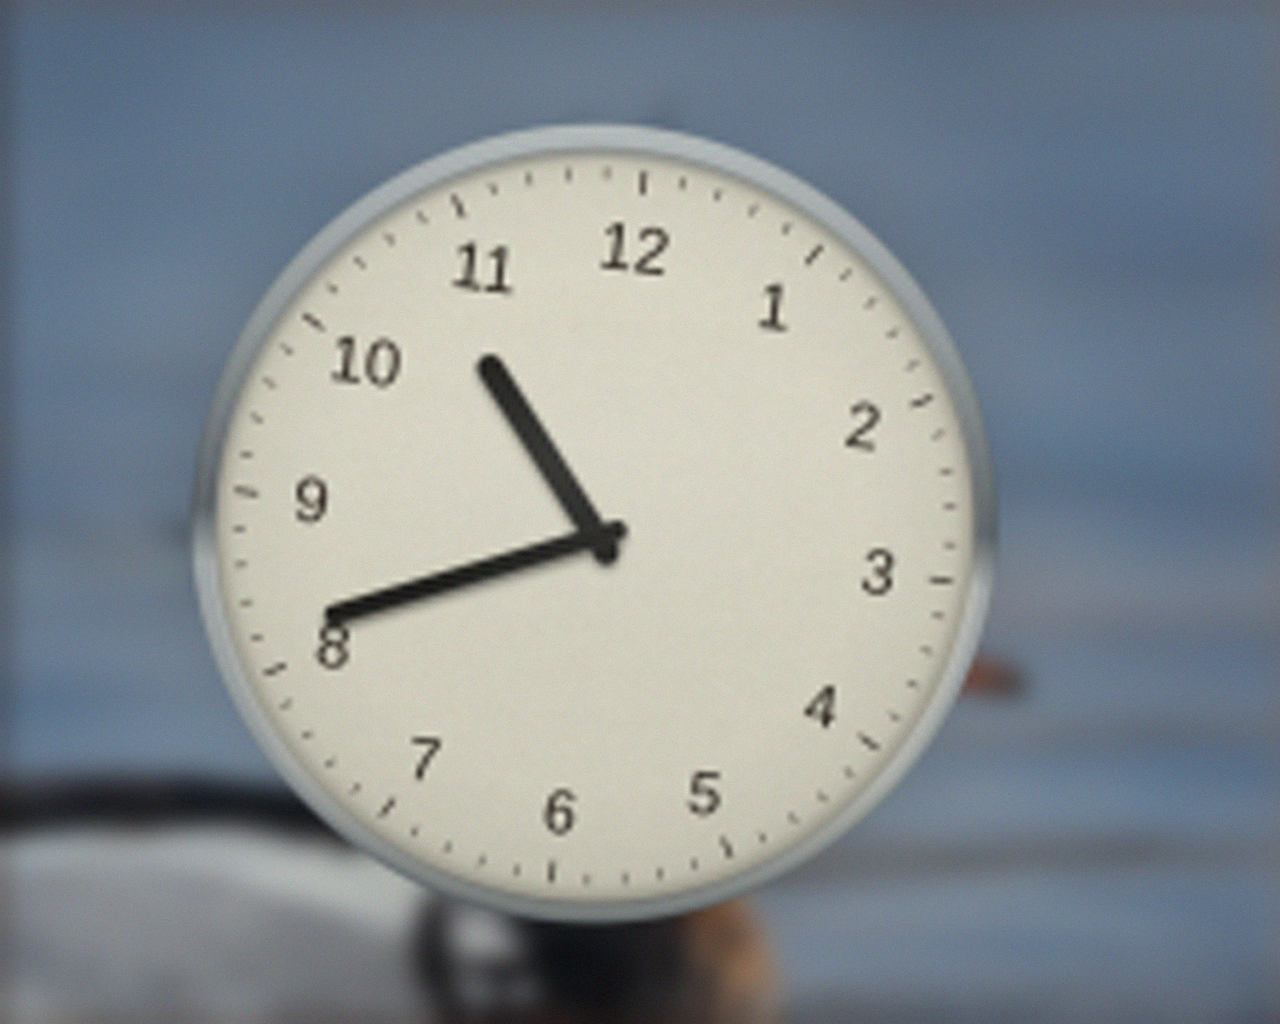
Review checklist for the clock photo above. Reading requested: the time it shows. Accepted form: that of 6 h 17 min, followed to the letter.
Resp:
10 h 41 min
